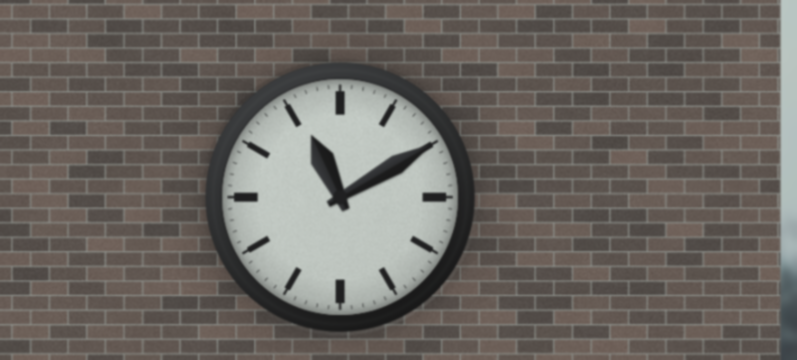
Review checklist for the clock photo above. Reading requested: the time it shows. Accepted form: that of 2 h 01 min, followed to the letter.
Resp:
11 h 10 min
